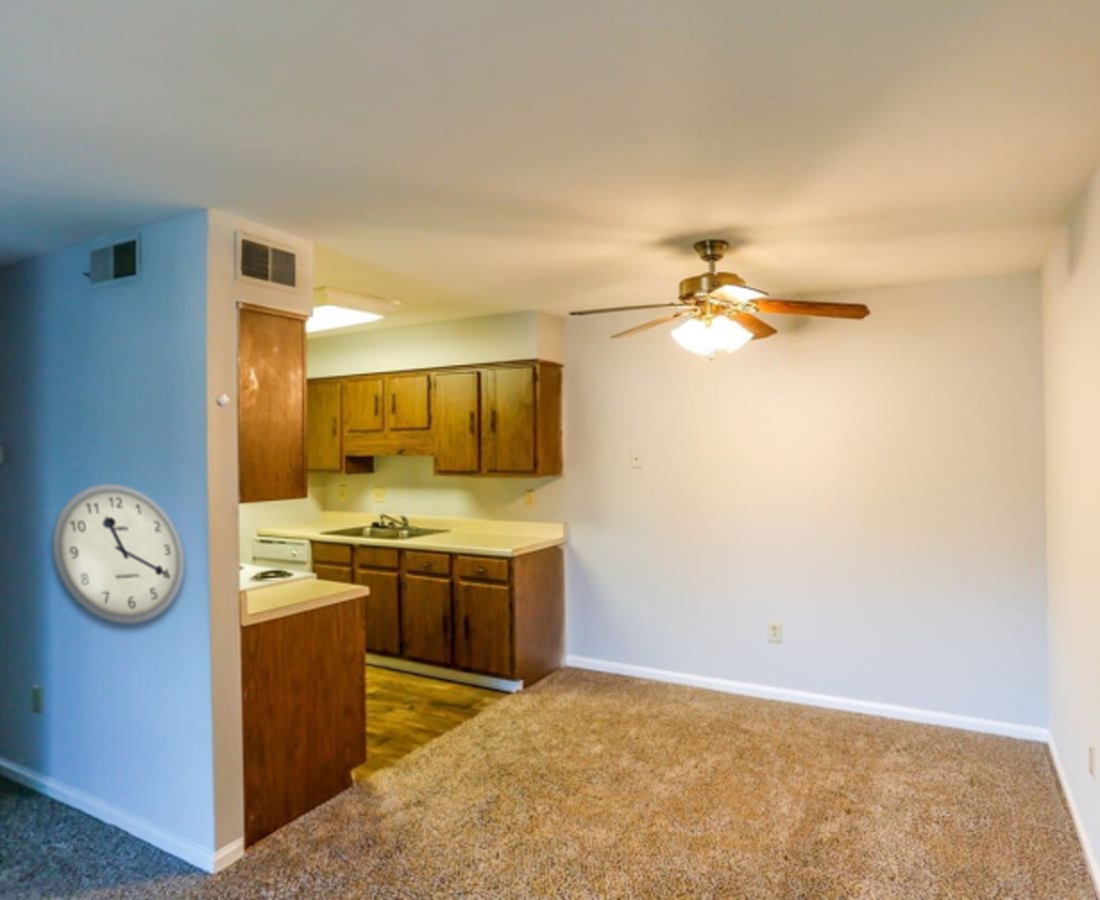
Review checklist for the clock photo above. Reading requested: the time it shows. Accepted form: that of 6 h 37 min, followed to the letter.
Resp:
11 h 20 min
